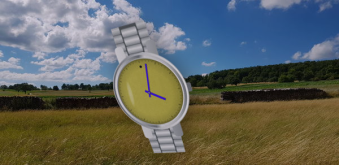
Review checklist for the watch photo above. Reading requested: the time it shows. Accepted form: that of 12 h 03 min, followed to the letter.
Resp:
4 h 02 min
